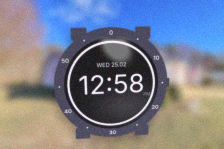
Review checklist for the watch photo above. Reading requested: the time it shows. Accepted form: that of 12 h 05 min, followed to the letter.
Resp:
12 h 58 min
